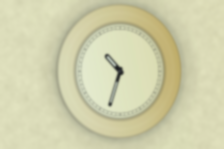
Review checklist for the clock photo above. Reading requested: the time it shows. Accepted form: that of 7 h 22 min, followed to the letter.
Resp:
10 h 33 min
